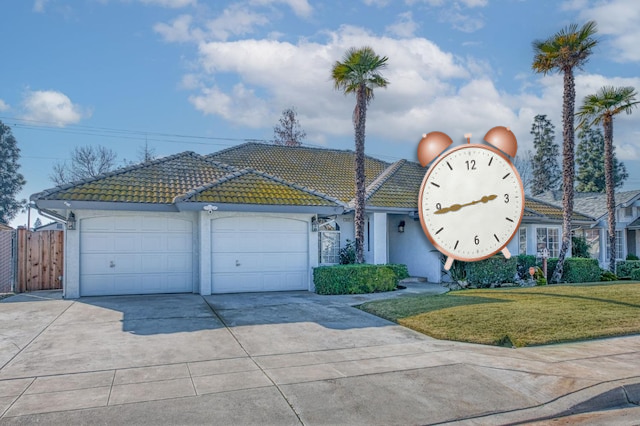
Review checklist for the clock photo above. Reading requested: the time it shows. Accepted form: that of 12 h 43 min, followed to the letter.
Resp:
2 h 44 min
